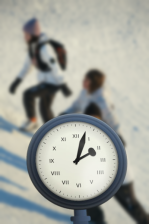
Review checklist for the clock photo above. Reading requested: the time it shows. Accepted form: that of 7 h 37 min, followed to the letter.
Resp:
2 h 03 min
